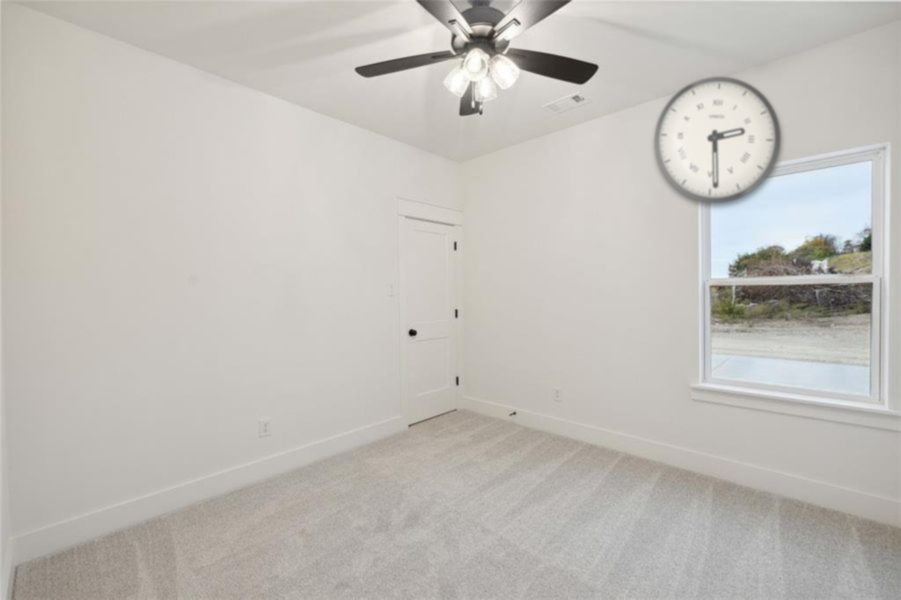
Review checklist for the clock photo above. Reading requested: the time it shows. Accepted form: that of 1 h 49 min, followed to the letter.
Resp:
2 h 29 min
